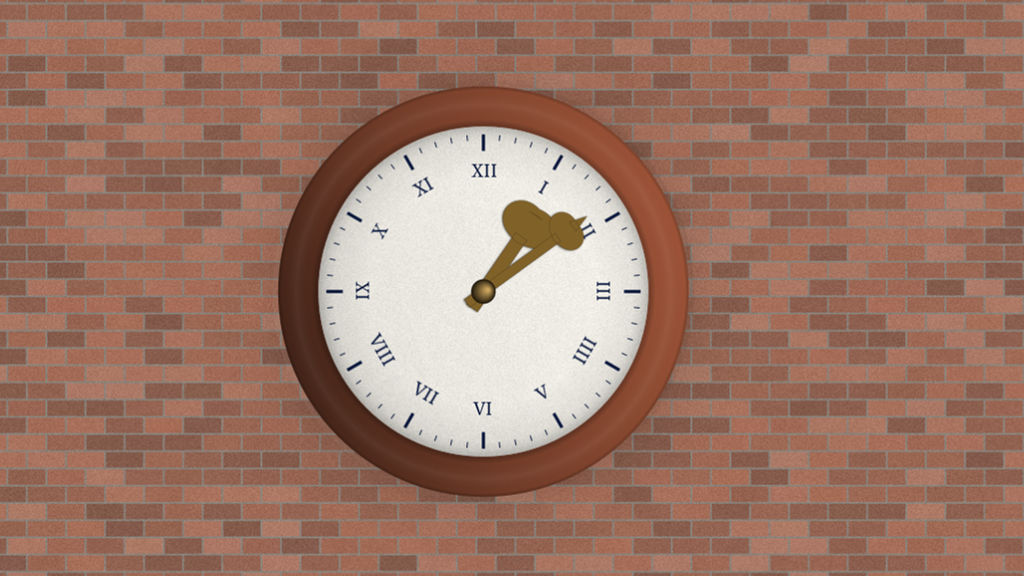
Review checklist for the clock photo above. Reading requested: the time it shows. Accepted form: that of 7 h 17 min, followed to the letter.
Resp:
1 h 09 min
